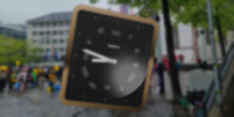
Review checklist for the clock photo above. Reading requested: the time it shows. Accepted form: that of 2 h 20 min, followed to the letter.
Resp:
8 h 47 min
